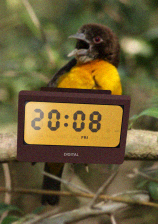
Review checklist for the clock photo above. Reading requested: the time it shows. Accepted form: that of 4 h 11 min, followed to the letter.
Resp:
20 h 08 min
